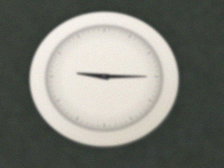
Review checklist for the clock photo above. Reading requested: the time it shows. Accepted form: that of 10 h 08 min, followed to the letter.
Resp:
9 h 15 min
